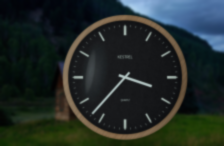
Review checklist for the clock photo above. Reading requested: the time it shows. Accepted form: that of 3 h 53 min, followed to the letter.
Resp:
3 h 37 min
